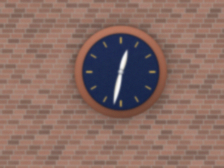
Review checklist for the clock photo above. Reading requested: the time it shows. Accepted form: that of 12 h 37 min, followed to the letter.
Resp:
12 h 32 min
